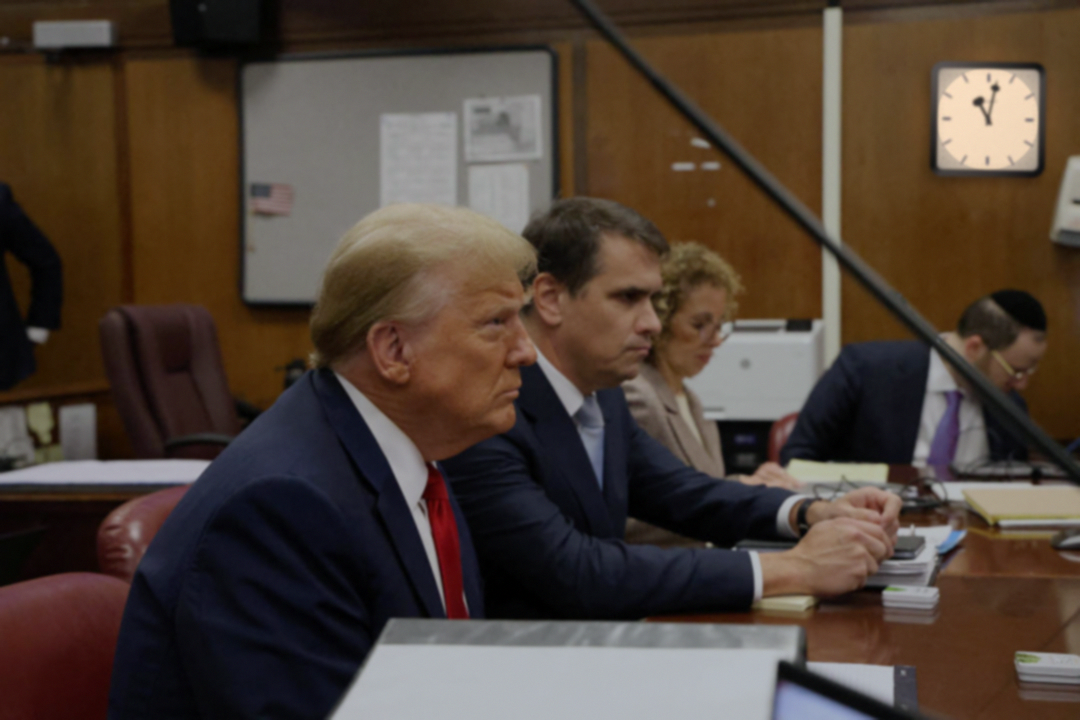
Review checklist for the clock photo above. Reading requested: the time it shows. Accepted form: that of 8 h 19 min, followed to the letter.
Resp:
11 h 02 min
